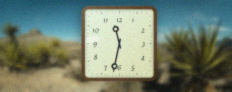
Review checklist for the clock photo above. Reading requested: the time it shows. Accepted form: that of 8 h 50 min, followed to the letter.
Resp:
11 h 32 min
